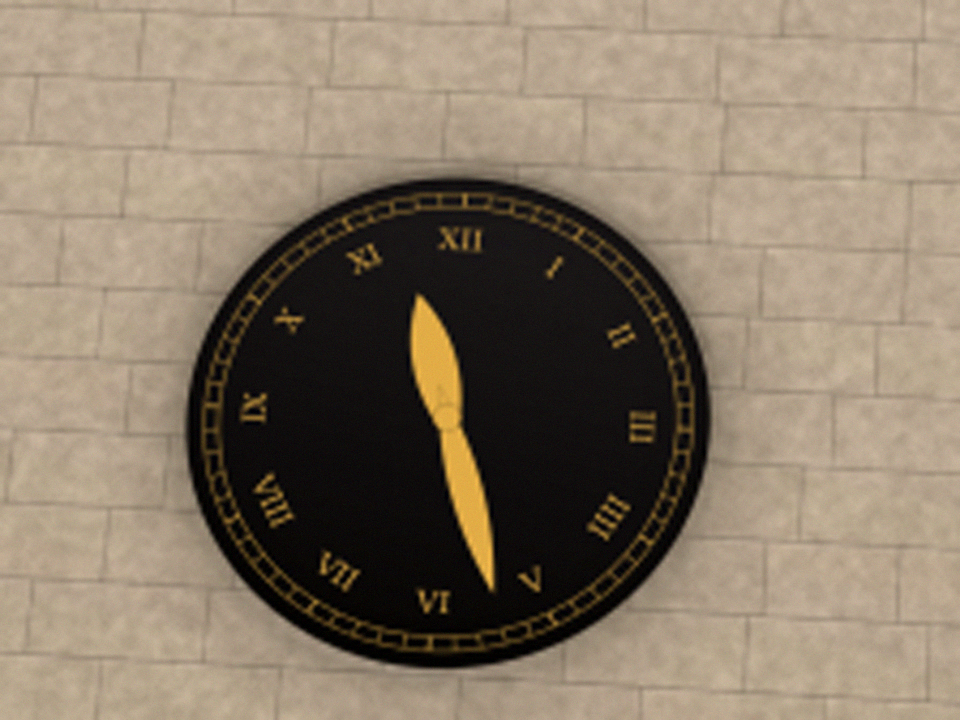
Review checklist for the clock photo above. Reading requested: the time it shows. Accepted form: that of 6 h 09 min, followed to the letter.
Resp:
11 h 27 min
